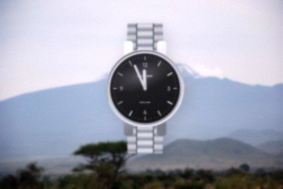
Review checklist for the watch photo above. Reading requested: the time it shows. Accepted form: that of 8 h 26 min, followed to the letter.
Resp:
11 h 56 min
